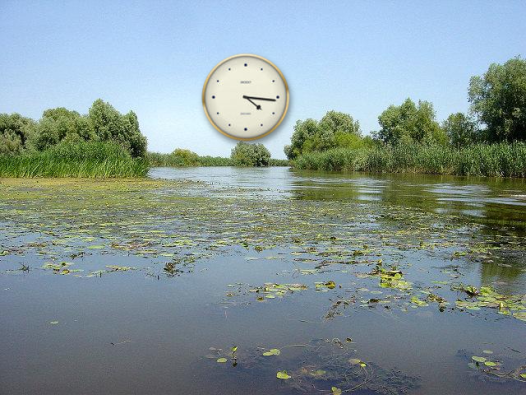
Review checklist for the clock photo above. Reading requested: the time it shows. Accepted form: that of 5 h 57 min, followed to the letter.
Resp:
4 h 16 min
